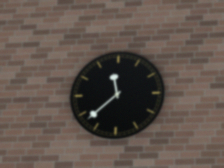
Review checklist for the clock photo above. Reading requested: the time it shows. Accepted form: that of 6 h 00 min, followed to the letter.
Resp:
11 h 38 min
